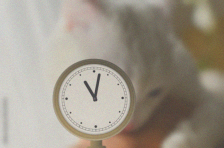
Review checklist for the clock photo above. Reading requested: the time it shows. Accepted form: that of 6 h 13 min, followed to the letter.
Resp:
11 h 02 min
